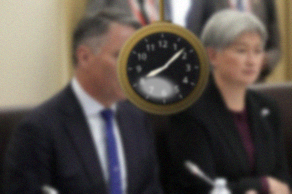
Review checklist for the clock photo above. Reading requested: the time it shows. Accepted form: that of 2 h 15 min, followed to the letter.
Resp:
8 h 08 min
